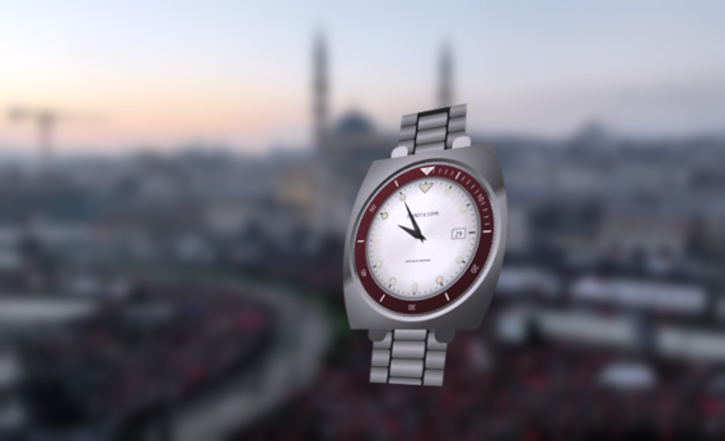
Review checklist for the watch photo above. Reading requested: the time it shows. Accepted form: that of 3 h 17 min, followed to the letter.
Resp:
9 h 55 min
